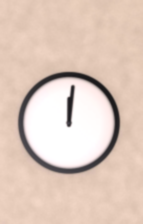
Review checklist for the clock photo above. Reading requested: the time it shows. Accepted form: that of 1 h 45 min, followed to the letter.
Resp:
12 h 01 min
